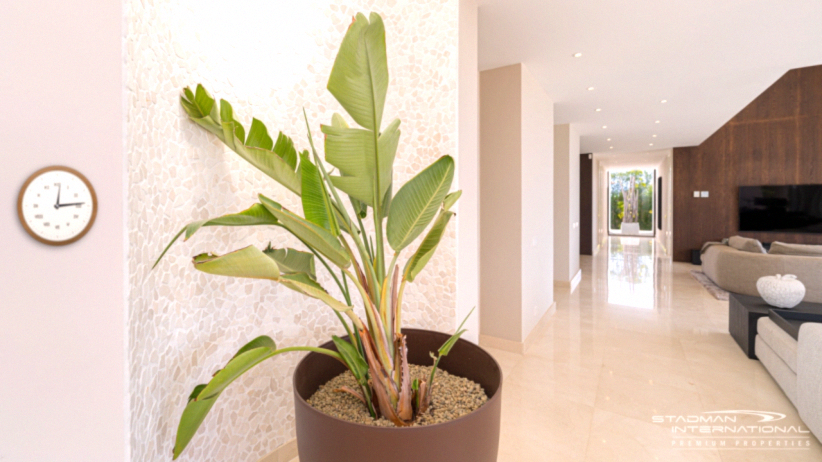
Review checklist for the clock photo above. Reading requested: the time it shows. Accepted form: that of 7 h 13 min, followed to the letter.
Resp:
12 h 14 min
